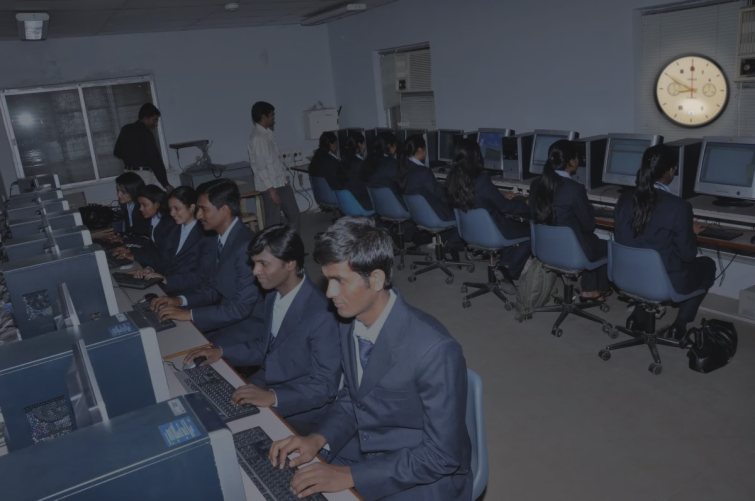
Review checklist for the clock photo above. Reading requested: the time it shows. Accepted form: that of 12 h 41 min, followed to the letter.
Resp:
8 h 50 min
